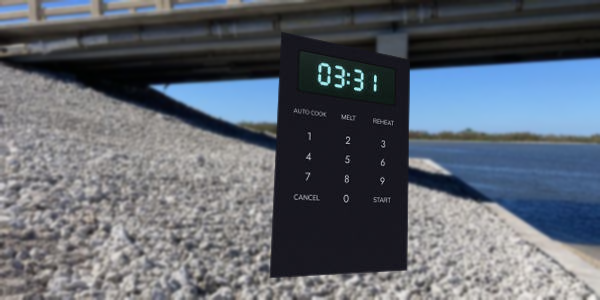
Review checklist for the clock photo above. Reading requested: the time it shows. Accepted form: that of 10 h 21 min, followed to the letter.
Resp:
3 h 31 min
